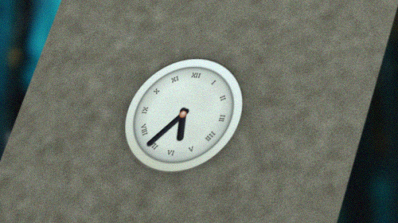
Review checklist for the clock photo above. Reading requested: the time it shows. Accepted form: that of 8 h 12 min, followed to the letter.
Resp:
5 h 36 min
